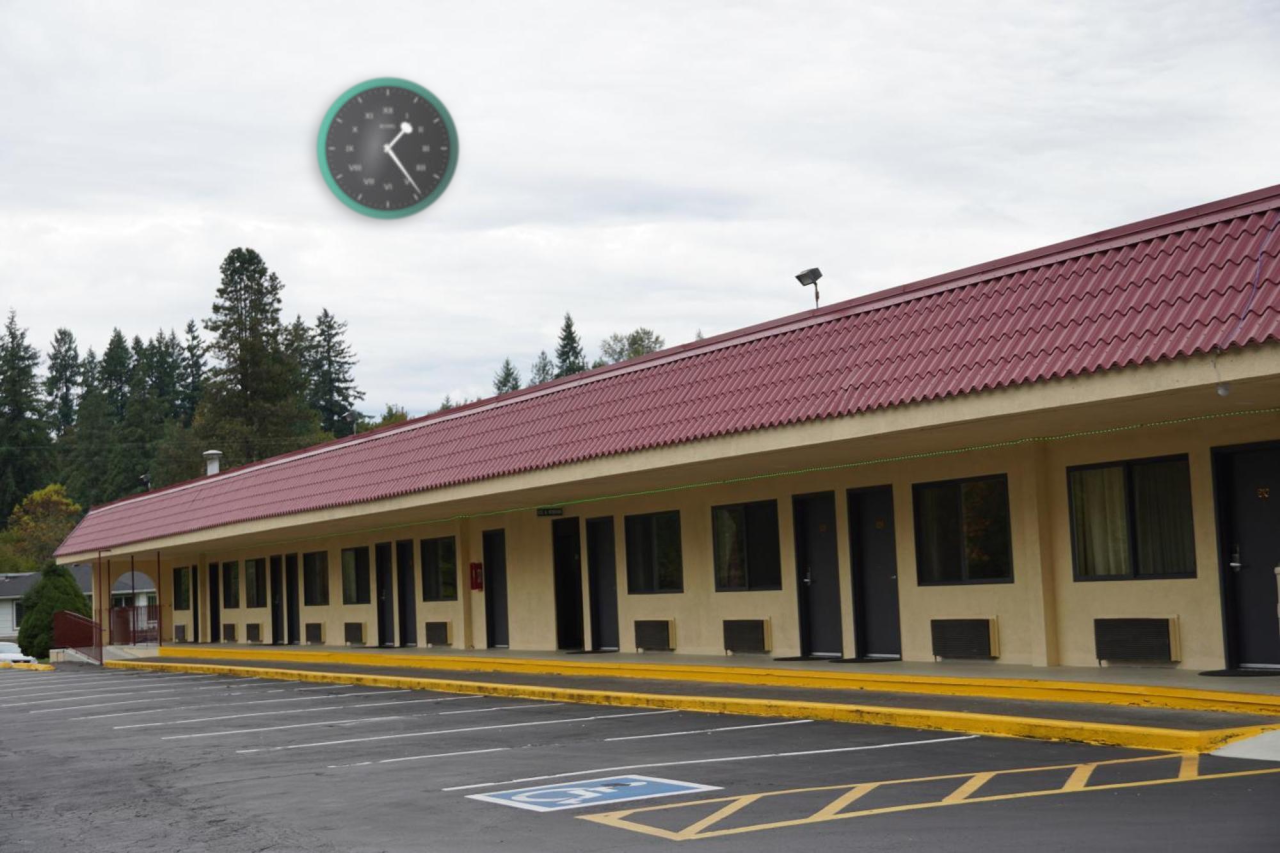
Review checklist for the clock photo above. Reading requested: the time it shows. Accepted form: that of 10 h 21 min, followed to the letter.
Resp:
1 h 24 min
